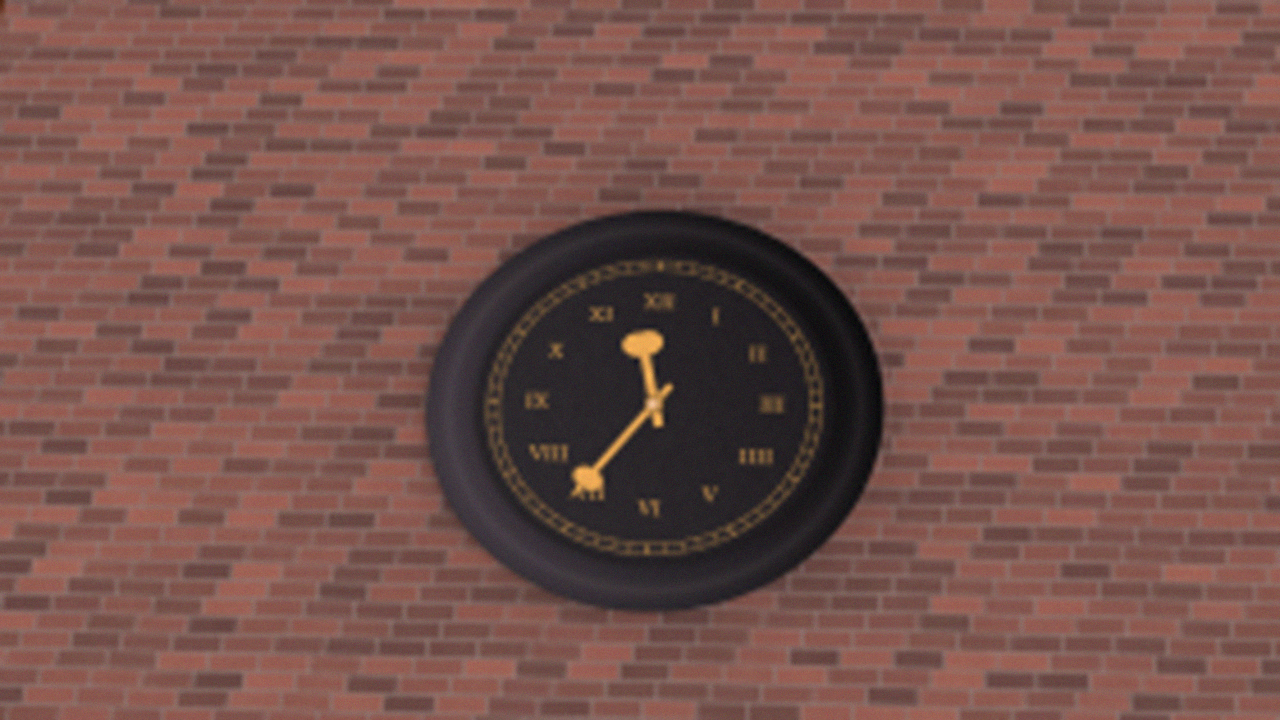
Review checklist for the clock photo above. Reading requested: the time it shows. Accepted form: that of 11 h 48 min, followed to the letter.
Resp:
11 h 36 min
